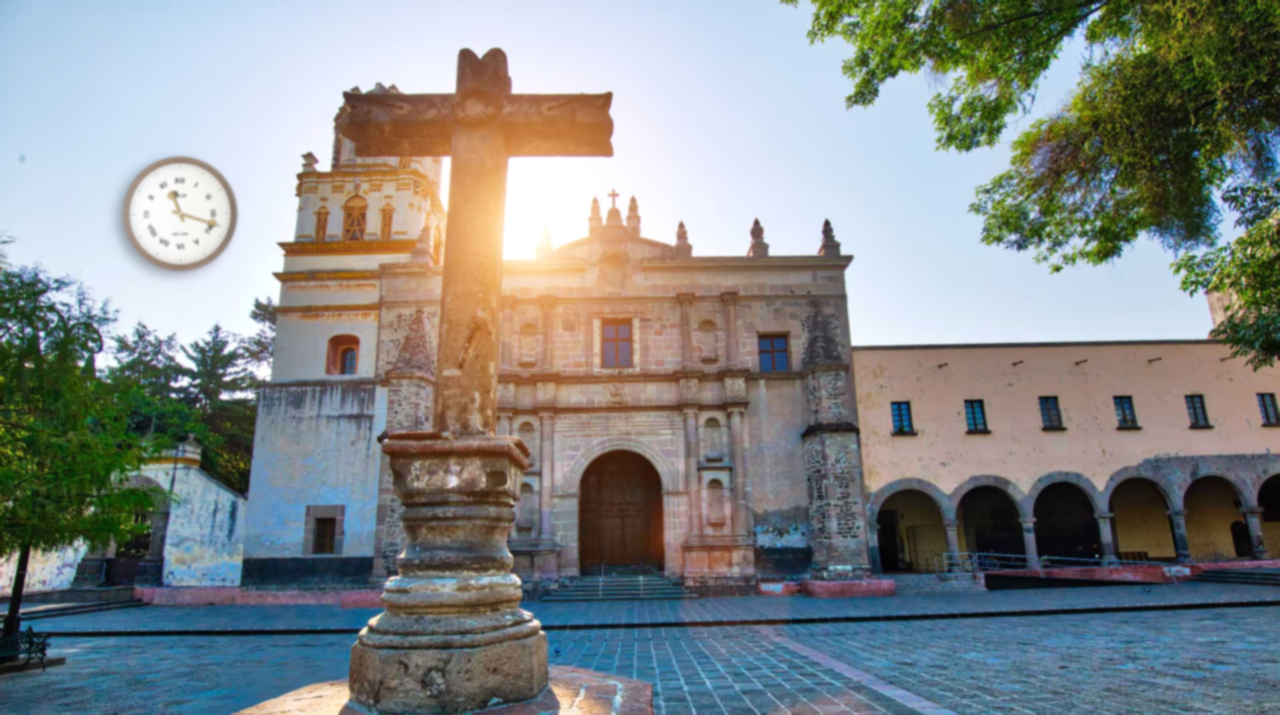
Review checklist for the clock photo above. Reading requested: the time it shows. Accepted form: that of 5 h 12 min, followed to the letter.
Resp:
11 h 18 min
